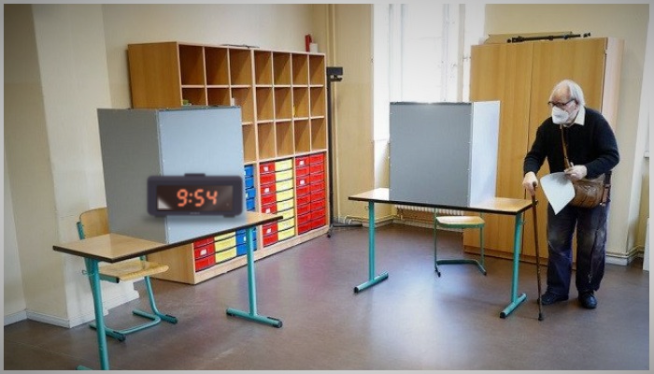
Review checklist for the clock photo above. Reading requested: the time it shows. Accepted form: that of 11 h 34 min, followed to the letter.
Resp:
9 h 54 min
